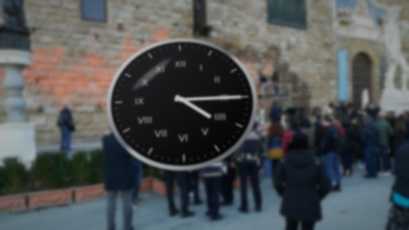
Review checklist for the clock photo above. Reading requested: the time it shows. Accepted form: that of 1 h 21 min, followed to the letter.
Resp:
4 h 15 min
